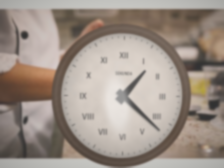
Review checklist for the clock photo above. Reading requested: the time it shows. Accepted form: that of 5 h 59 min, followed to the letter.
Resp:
1 h 22 min
